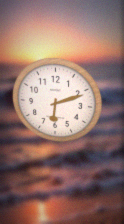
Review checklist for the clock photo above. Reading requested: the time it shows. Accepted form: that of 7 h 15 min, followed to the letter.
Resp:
6 h 11 min
